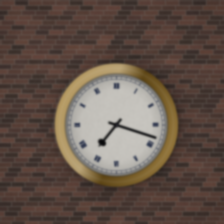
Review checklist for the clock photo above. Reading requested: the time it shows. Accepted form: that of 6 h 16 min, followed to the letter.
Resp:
7 h 18 min
